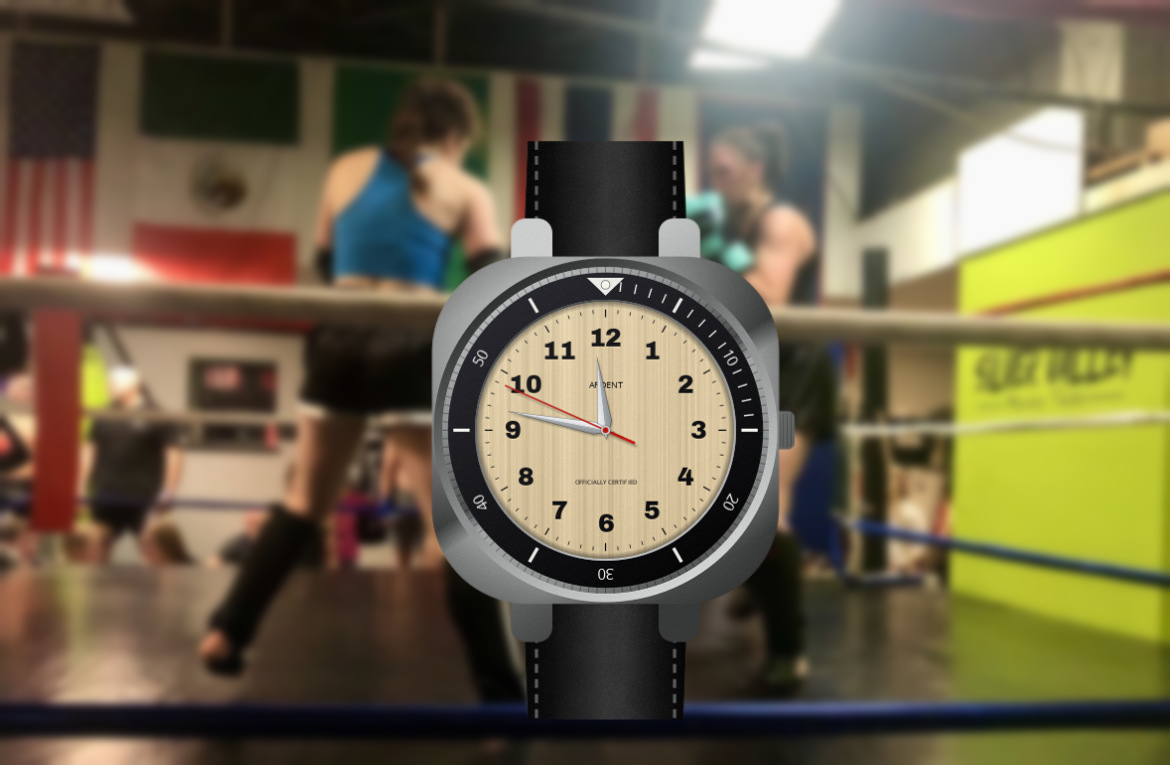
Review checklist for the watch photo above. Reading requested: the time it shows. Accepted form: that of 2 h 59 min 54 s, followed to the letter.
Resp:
11 h 46 min 49 s
